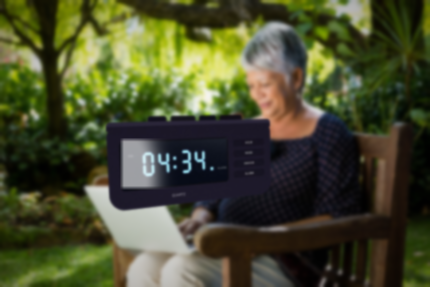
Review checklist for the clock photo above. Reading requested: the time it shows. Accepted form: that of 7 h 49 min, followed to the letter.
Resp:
4 h 34 min
